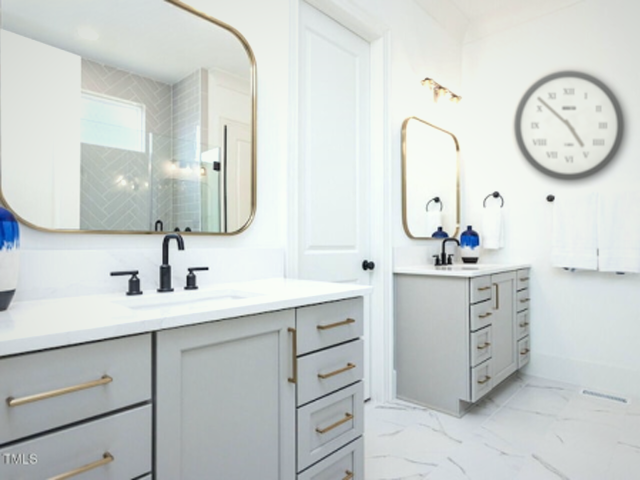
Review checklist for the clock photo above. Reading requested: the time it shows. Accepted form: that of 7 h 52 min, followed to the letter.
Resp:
4 h 52 min
